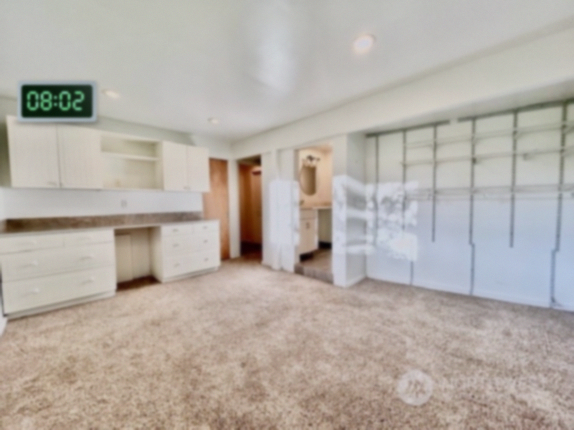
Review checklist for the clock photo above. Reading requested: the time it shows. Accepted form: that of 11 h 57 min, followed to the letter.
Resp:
8 h 02 min
